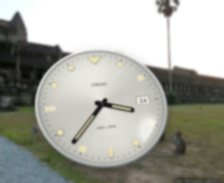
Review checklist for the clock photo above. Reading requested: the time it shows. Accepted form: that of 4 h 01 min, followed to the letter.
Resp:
3 h 37 min
